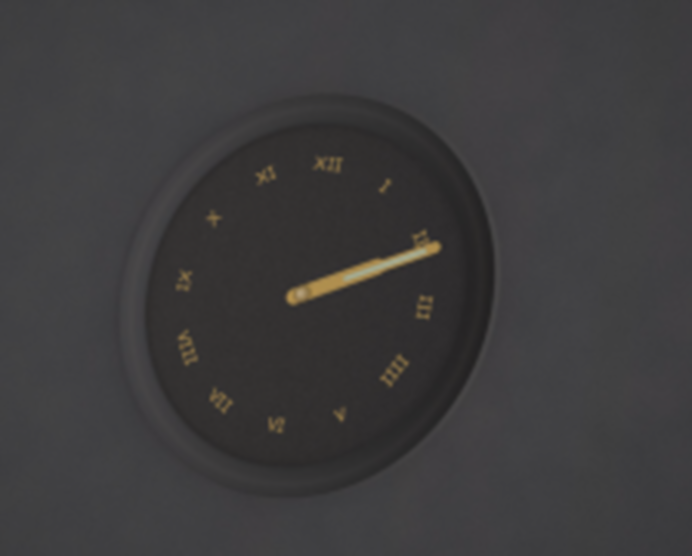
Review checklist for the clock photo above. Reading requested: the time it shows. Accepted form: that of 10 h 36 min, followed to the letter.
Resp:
2 h 11 min
